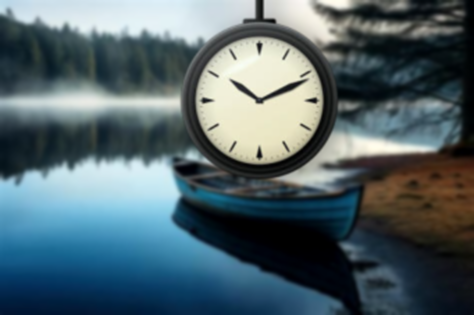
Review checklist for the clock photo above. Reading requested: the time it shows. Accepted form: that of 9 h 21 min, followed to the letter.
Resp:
10 h 11 min
